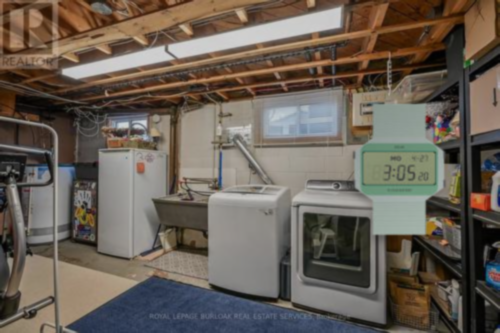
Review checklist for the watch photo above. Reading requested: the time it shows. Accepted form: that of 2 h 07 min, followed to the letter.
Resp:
3 h 05 min
